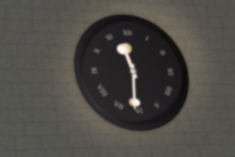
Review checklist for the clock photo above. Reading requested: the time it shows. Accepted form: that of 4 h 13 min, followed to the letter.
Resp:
11 h 31 min
